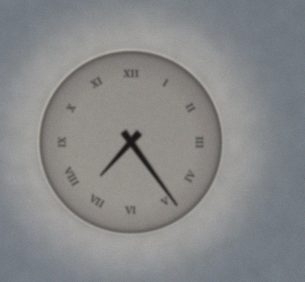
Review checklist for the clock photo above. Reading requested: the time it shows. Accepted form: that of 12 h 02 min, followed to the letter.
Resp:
7 h 24 min
